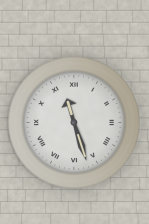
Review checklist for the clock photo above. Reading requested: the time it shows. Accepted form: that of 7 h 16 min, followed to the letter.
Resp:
11 h 27 min
